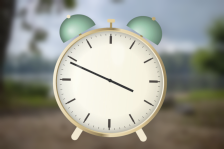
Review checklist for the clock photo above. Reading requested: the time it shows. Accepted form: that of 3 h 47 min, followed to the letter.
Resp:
3 h 49 min
